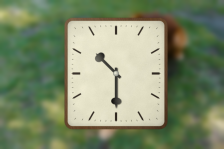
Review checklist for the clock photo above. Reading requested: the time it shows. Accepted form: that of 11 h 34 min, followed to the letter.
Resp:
10 h 30 min
